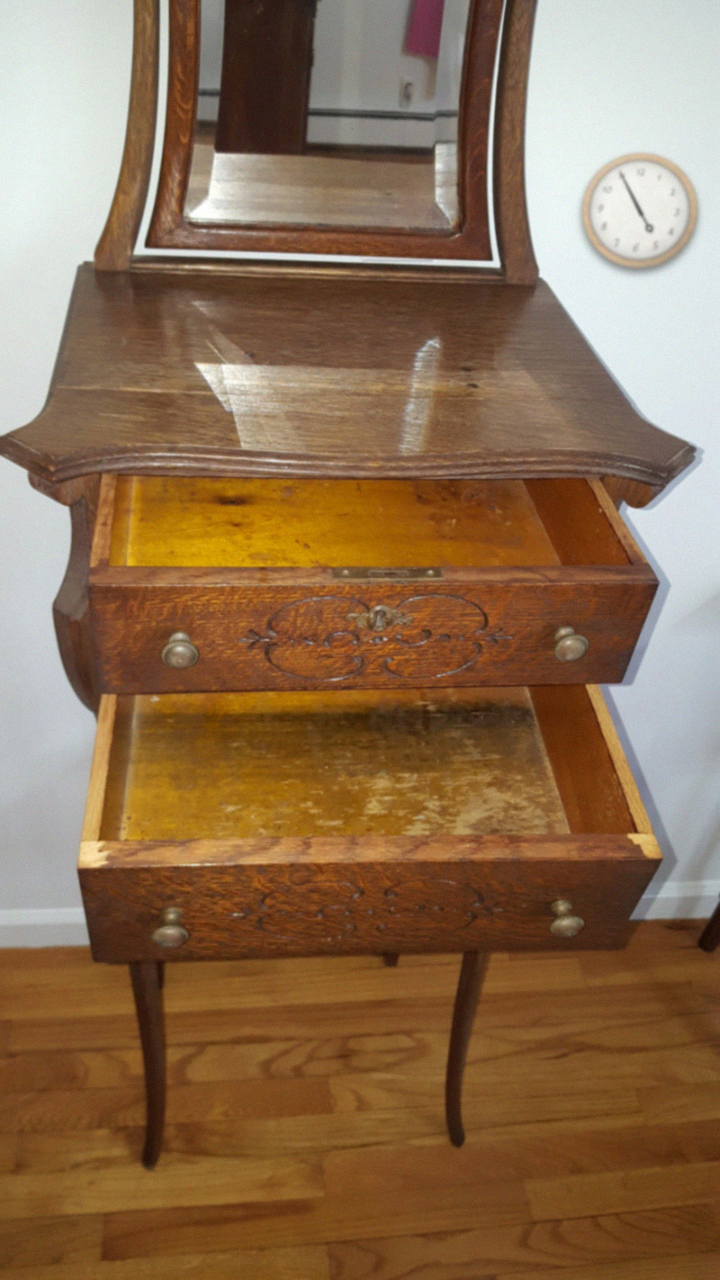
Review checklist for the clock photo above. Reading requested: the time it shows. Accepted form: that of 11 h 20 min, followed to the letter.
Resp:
4 h 55 min
